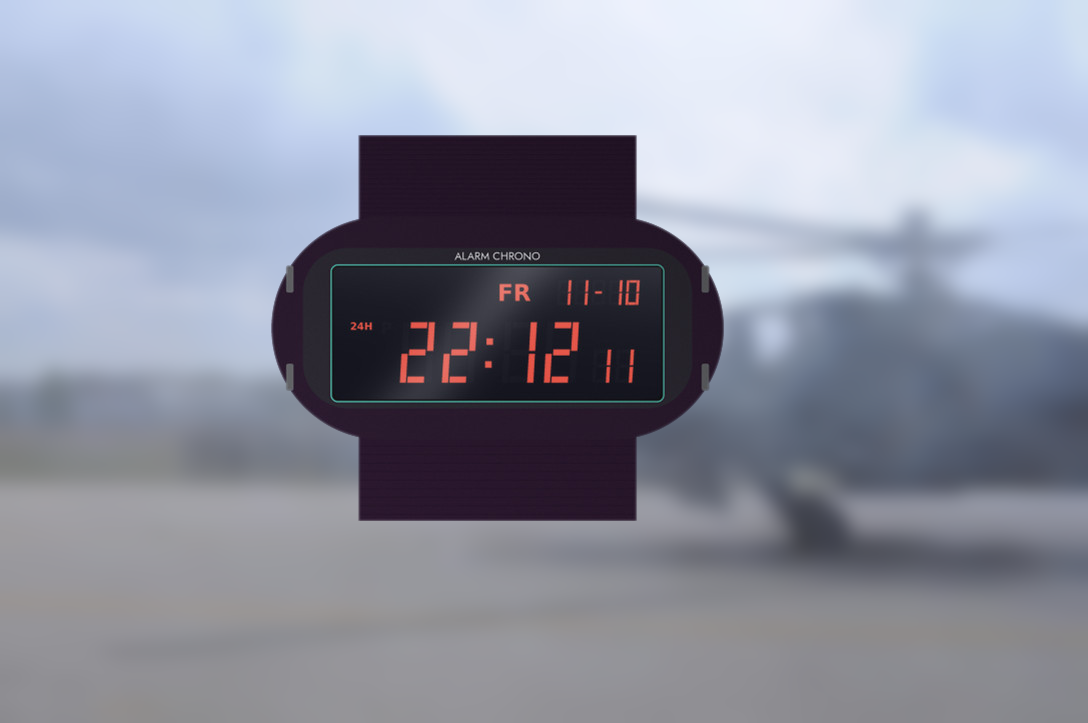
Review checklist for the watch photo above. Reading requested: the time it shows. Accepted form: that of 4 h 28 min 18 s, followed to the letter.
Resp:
22 h 12 min 11 s
